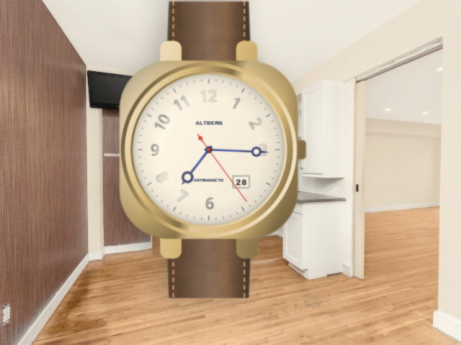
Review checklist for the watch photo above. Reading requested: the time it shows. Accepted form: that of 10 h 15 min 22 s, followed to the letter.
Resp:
7 h 15 min 24 s
